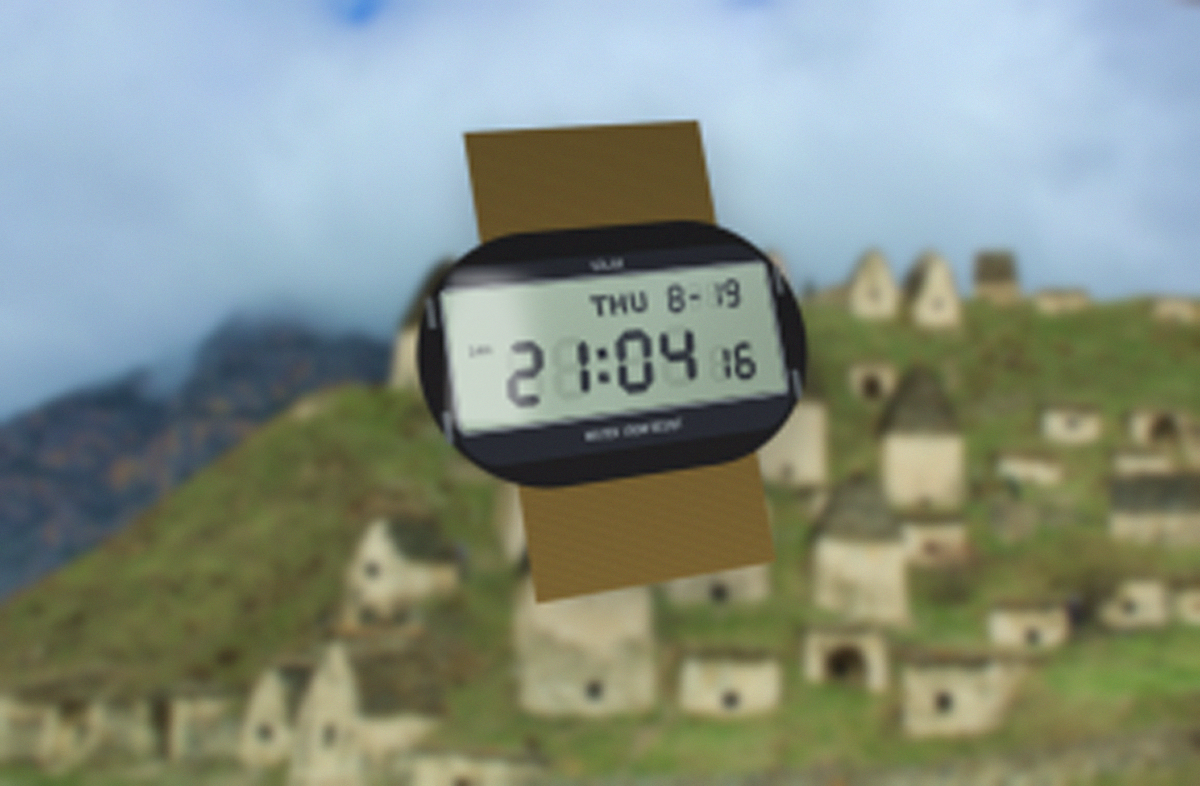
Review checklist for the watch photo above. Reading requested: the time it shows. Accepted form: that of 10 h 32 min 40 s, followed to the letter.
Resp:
21 h 04 min 16 s
